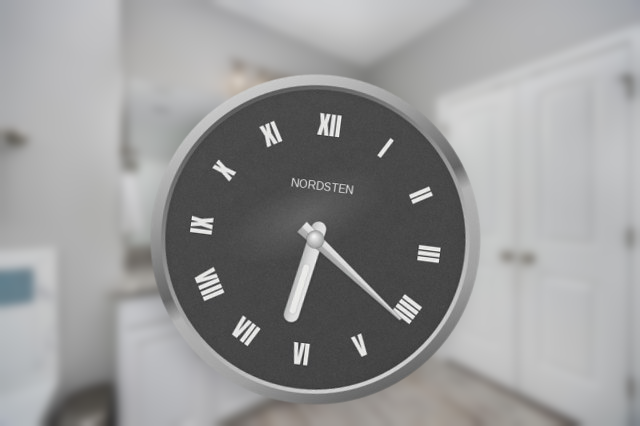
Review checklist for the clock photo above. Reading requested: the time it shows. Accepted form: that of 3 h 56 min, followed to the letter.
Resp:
6 h 21 min
